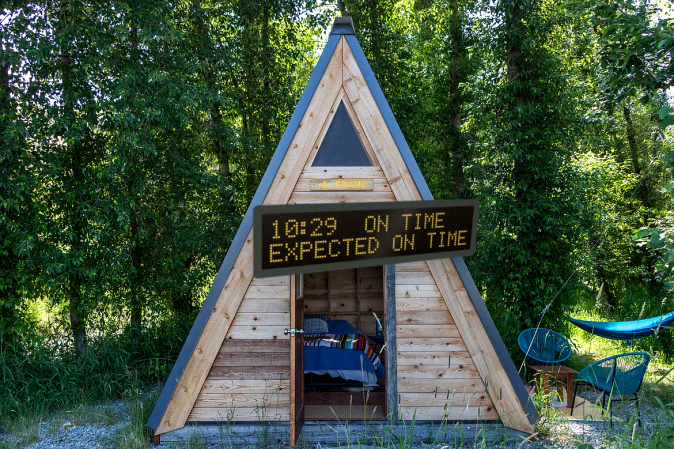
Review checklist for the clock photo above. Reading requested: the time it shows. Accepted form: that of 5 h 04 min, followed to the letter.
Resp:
10 h 29 min
